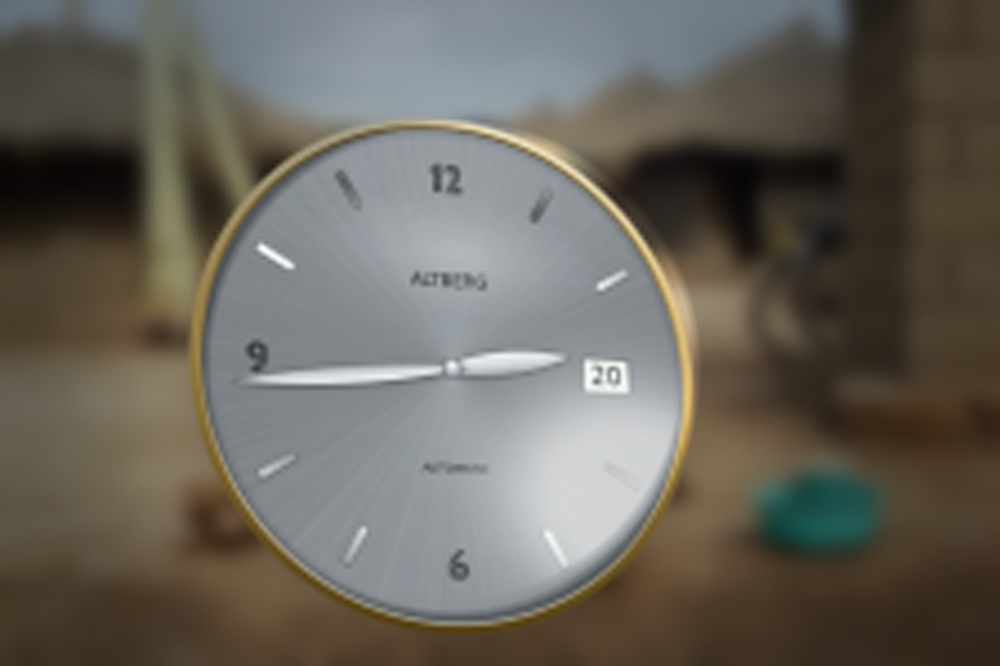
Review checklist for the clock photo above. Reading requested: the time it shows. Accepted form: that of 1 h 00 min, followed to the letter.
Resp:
2 h 44 min
